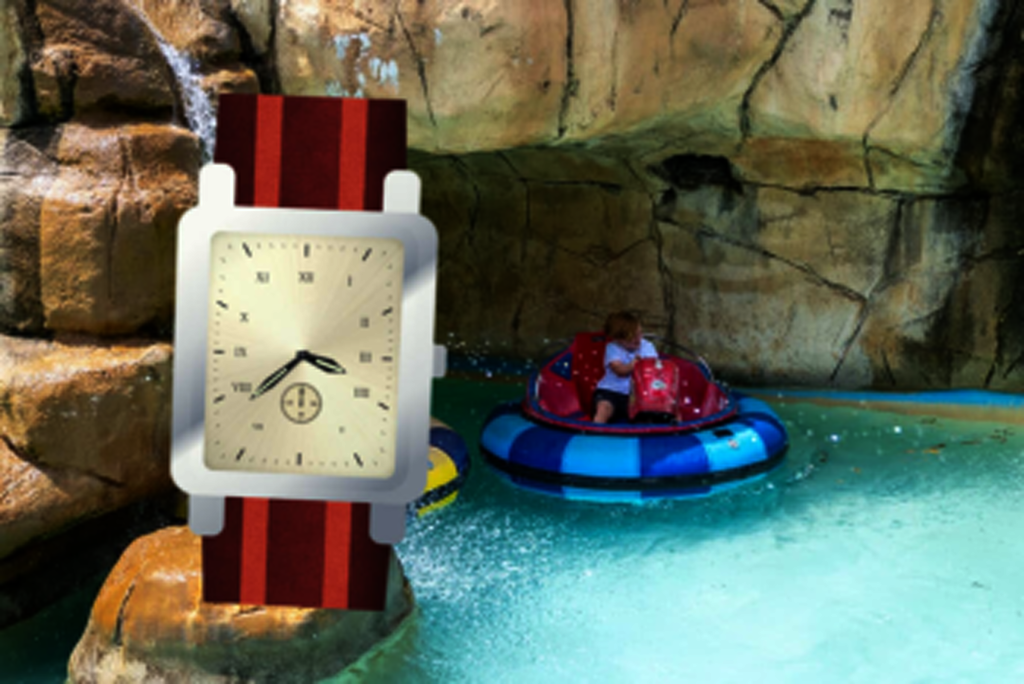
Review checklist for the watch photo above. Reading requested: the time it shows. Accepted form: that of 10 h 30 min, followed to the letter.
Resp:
3 h 38 min
